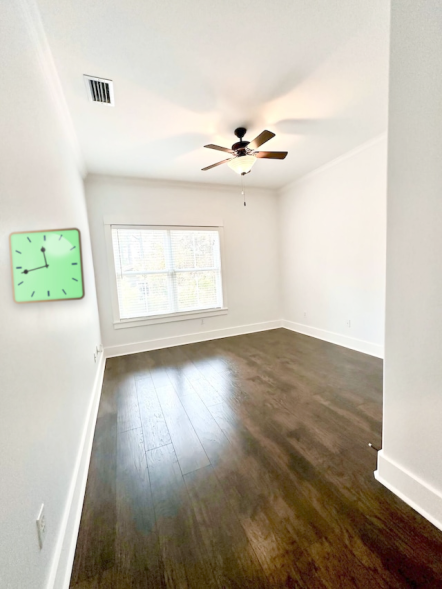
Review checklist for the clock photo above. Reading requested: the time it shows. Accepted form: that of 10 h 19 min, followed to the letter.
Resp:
11 h 43 min
